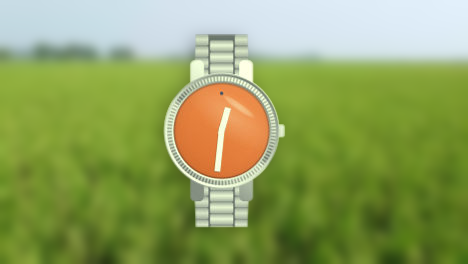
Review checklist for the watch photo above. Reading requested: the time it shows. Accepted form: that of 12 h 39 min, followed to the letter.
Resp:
12 h 31 min
